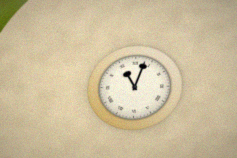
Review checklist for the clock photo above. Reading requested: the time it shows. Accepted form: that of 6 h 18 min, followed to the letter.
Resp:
11 h 03 min
